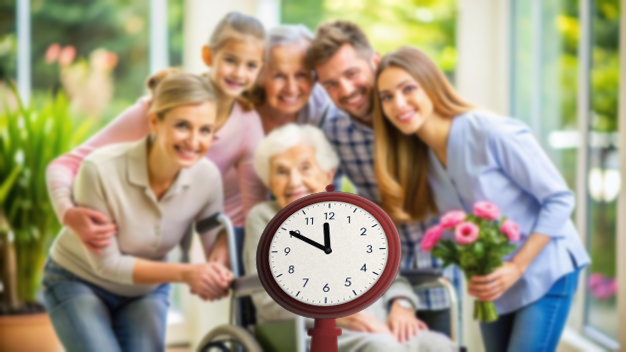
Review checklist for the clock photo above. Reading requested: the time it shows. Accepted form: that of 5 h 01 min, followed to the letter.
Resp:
11 h 50 min
